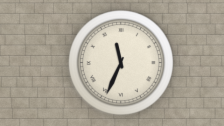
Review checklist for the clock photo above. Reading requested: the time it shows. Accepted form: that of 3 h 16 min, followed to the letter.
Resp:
11 h 34 min
